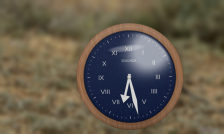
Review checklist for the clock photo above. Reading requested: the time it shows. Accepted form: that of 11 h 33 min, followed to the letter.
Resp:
6 h 28 min
